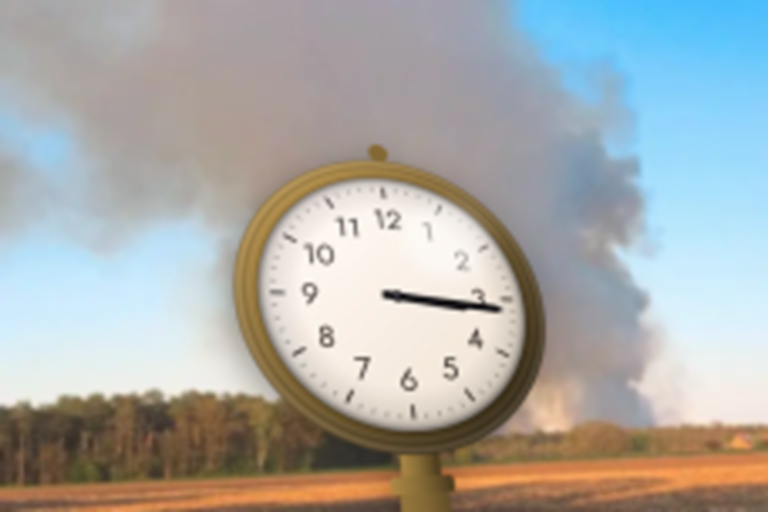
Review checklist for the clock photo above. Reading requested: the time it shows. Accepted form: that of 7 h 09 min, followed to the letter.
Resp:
3 h 16 min
